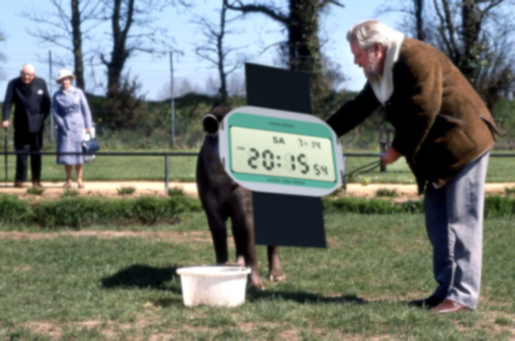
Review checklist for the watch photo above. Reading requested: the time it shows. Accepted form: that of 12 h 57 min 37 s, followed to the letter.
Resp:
20 h 15 min 54 s
